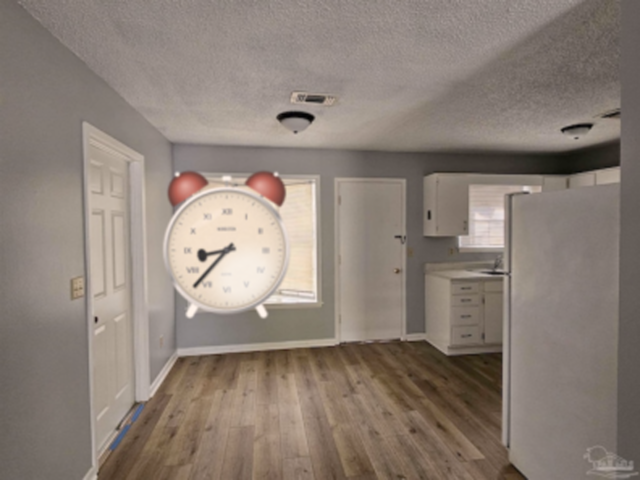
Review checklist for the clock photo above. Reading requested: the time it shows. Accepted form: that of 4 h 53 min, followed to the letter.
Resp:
8 h 37 min
